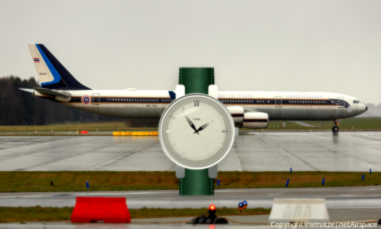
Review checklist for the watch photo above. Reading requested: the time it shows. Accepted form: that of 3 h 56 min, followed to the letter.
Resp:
1 h 54 min
